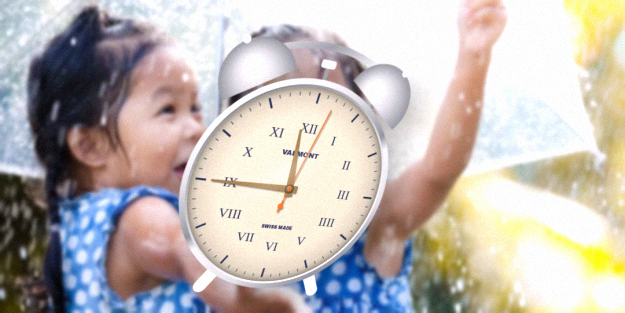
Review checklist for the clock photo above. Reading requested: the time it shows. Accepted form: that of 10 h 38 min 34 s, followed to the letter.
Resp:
11 h 45 min 02 s
